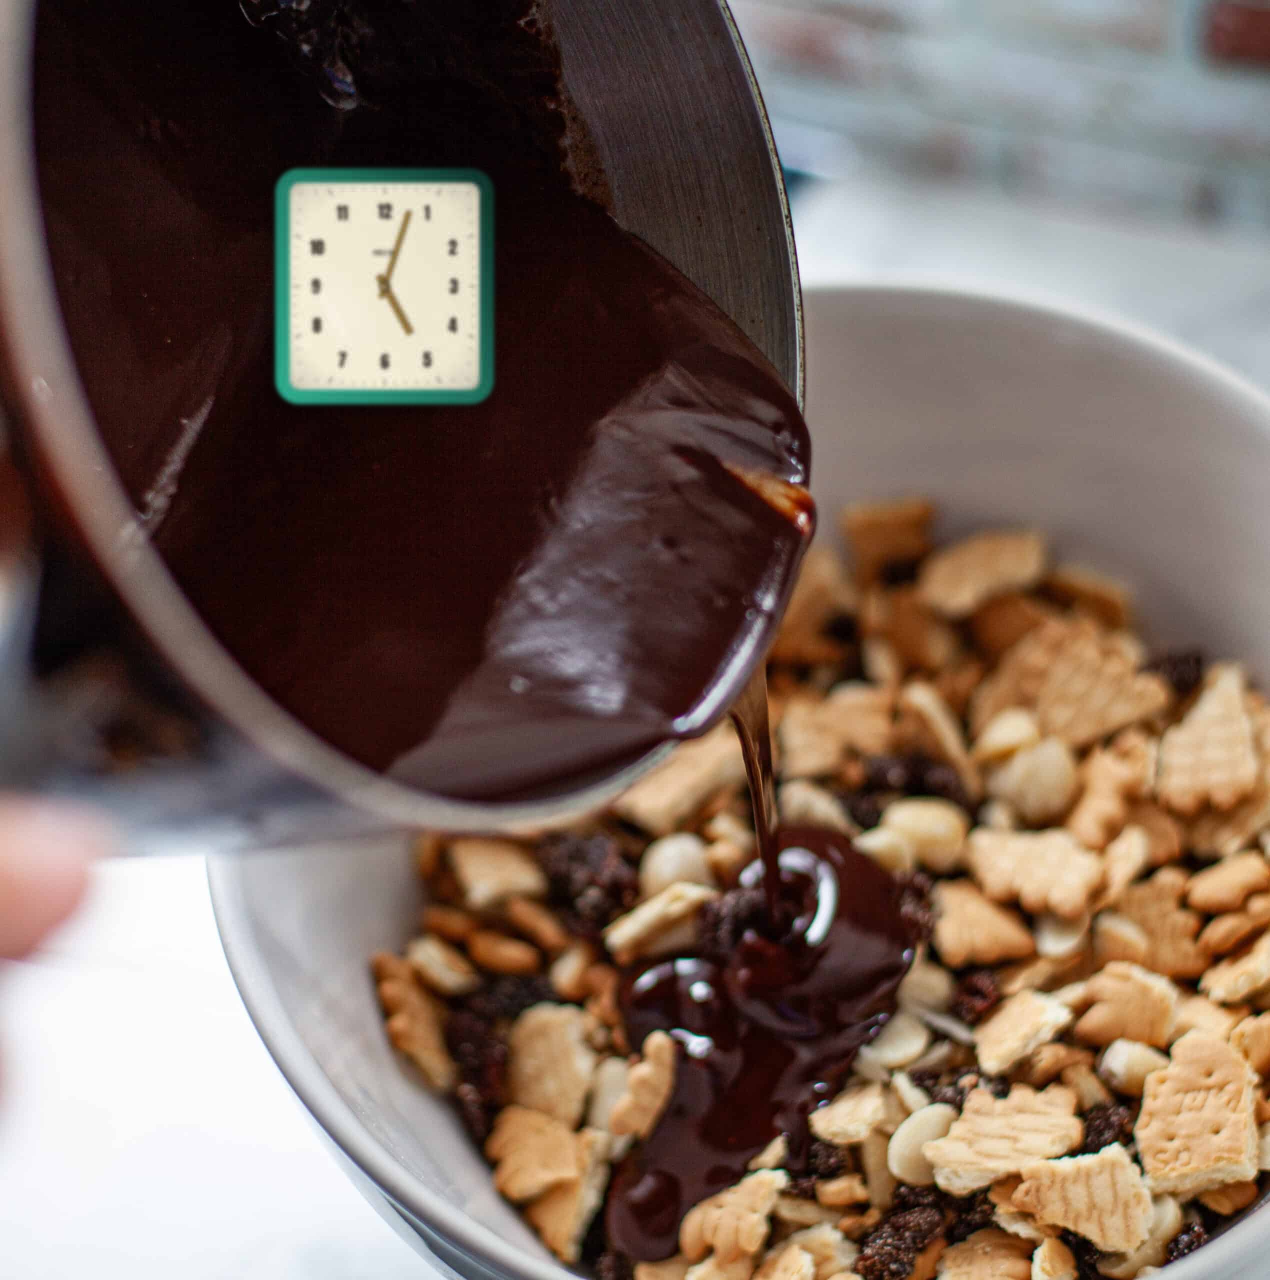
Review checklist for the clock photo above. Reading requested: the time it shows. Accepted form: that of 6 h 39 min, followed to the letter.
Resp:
5 h 03 min
